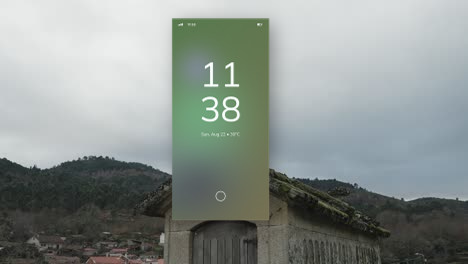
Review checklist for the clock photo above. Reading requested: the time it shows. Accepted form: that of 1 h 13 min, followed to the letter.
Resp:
11 h 38 min
